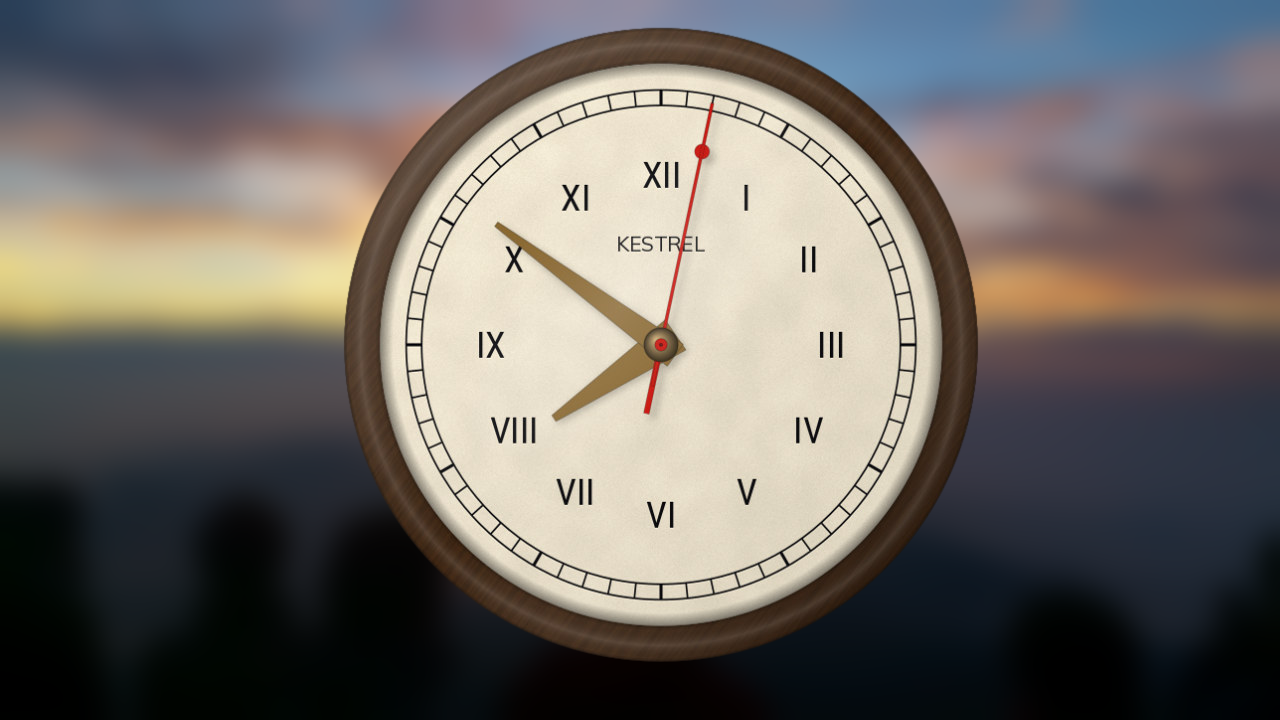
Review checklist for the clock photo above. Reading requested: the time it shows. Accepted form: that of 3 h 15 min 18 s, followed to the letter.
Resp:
7 h 51 min 02 s
